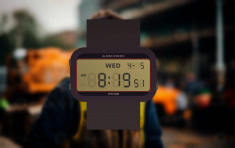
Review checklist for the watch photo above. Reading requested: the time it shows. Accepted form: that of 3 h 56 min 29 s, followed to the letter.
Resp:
8 h 19 min 51 s
